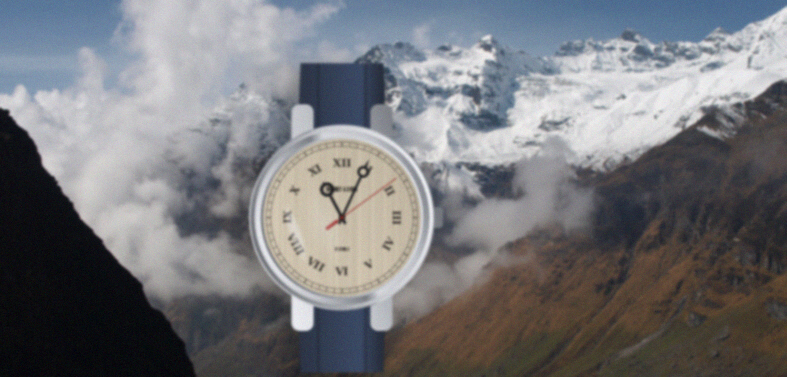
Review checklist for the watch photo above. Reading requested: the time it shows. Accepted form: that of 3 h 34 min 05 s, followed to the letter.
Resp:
11 h 04 min 09 s
